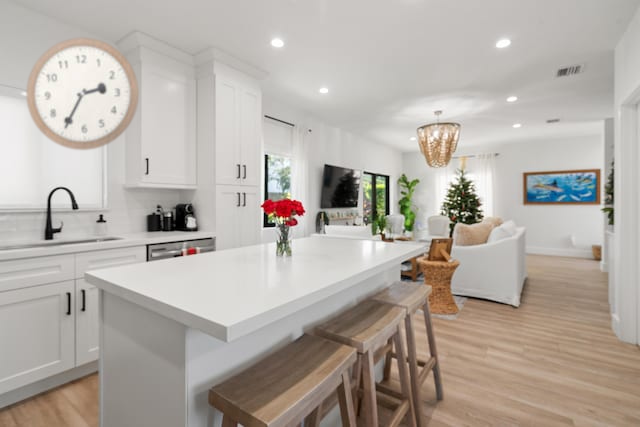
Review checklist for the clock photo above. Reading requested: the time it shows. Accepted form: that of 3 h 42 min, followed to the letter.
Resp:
2 h 35 min
